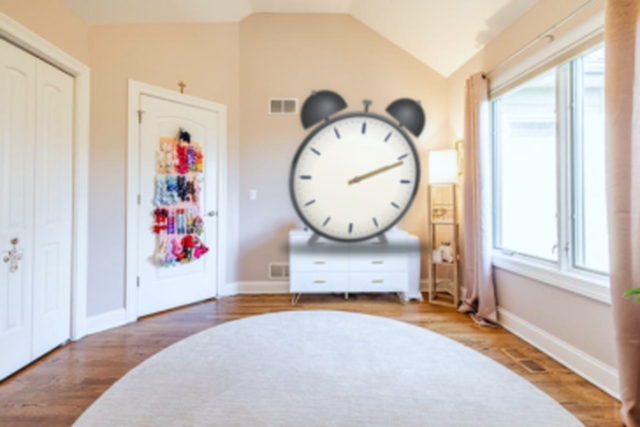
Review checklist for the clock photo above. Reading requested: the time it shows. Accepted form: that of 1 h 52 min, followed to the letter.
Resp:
2 h 11 min
